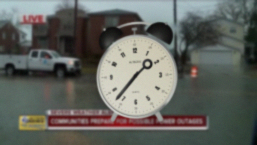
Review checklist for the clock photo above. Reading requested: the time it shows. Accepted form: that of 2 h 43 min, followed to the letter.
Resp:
1 h 37 min
